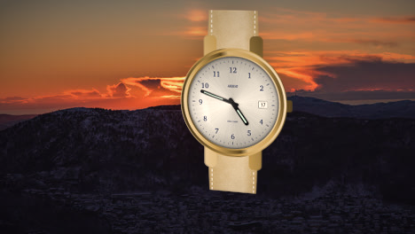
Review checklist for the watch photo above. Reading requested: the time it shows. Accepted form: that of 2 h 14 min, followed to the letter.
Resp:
4 h 48 min
